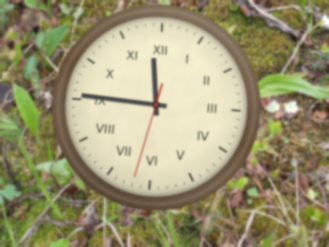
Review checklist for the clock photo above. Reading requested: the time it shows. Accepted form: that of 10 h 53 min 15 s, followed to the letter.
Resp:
11 h 45 min 32 s
